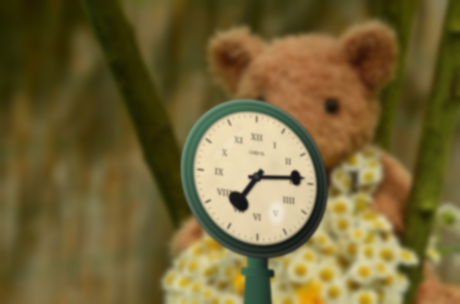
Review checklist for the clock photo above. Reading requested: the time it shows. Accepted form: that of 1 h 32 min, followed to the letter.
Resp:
7 h 14 min
